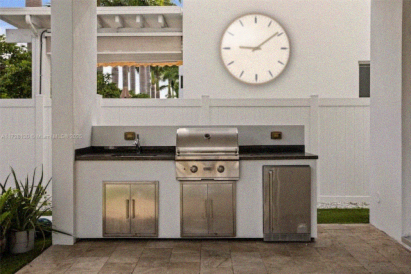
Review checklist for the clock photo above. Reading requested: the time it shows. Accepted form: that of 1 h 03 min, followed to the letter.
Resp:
9 h 09 min
